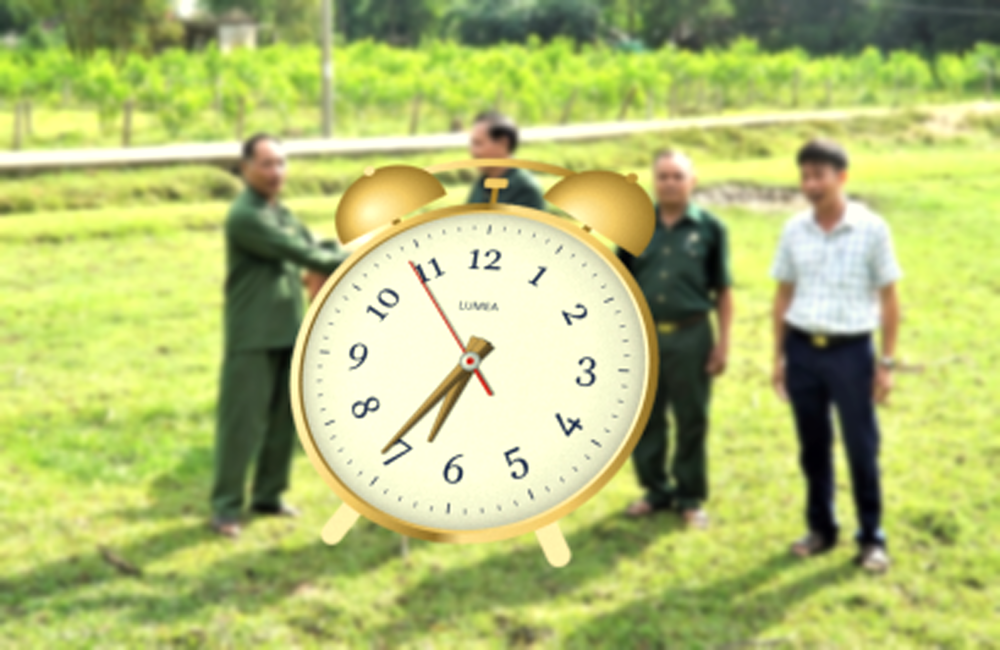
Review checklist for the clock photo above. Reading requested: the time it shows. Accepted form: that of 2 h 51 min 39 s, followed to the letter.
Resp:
6 h 35 min 54 s
